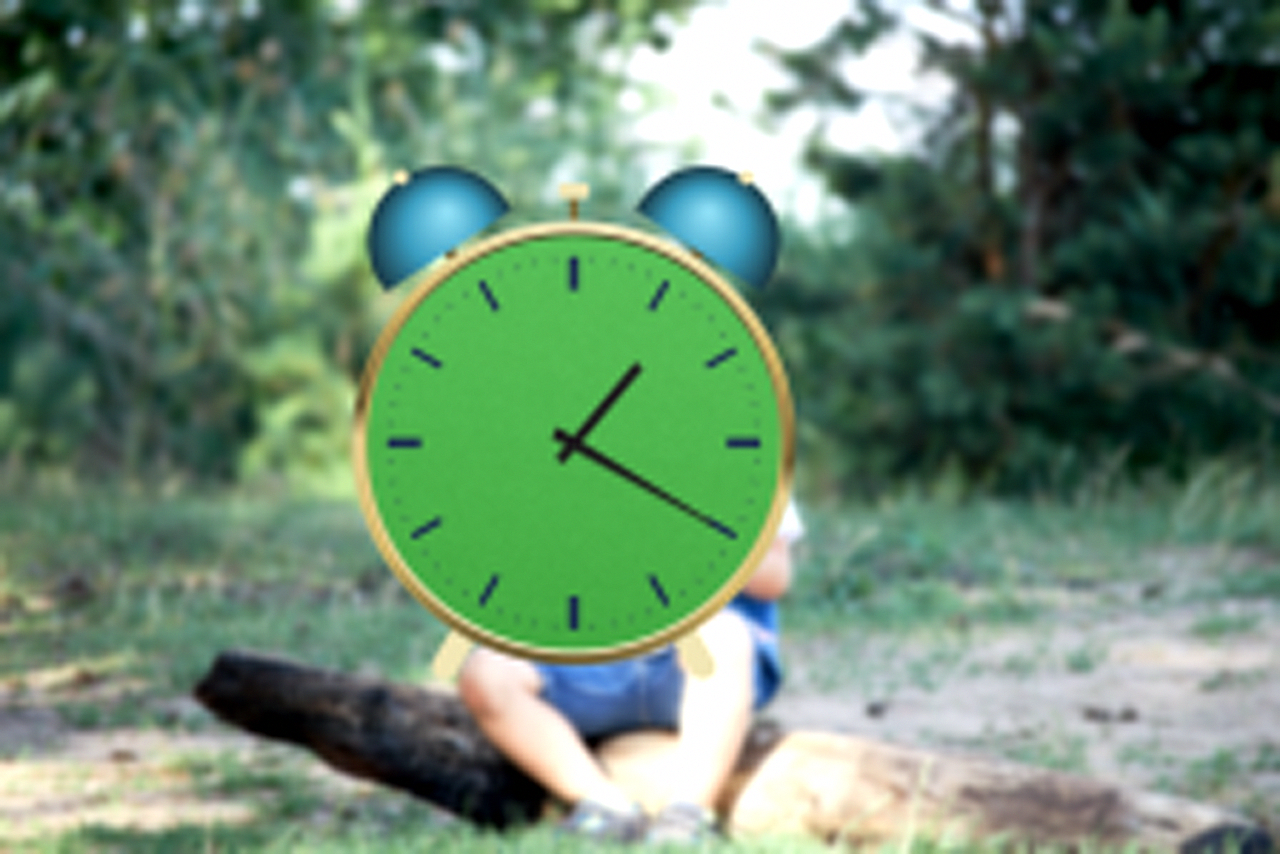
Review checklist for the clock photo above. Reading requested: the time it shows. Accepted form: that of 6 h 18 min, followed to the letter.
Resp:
1 h 20 min
